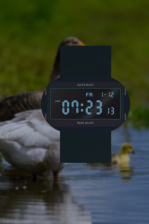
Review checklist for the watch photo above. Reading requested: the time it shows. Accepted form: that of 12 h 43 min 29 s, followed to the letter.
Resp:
7 h 23 min 13 s
